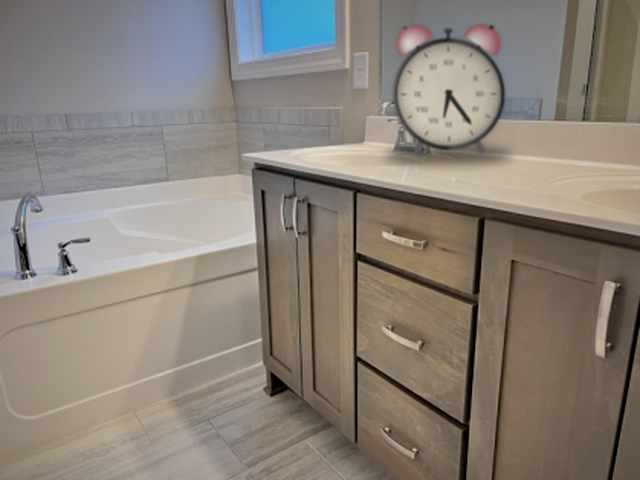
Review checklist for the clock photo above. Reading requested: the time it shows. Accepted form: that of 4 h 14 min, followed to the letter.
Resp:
6 h 24 min
